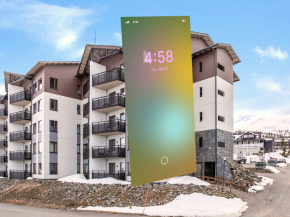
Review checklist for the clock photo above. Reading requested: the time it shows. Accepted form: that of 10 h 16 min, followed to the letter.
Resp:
4 h 58 min
